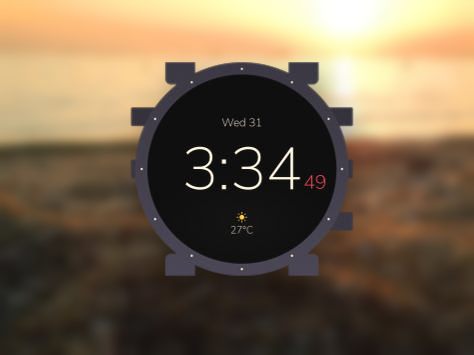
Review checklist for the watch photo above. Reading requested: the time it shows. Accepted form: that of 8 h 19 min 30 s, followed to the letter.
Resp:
3 h 34 min 49 s
